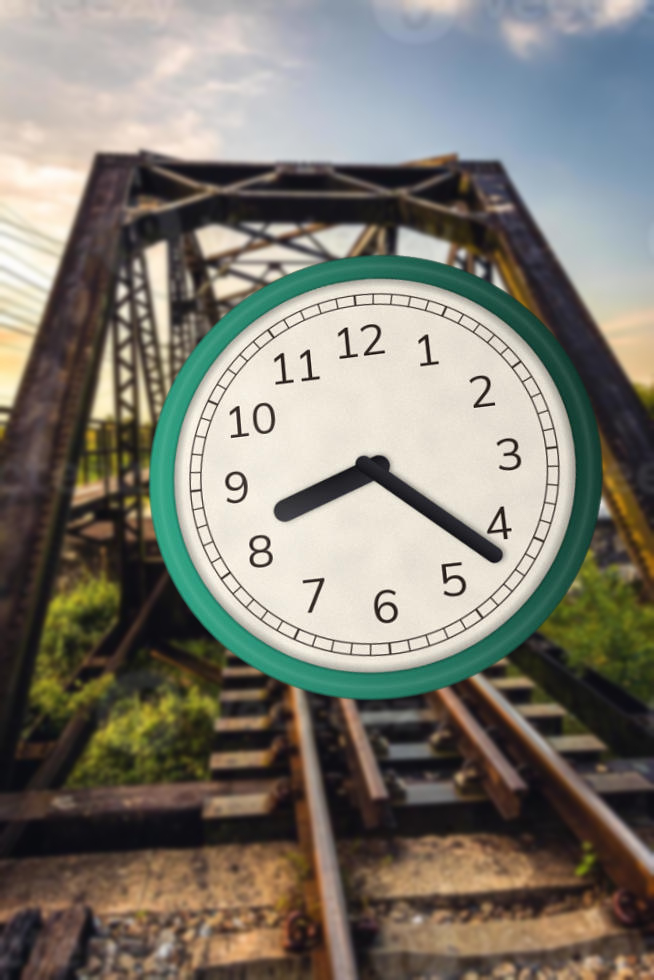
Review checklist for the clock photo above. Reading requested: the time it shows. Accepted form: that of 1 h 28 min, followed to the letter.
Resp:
8 h 22 min
